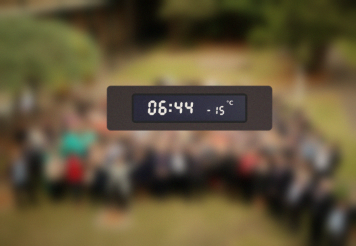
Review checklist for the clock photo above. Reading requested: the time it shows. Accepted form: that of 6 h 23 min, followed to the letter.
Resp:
6 h 44 min
